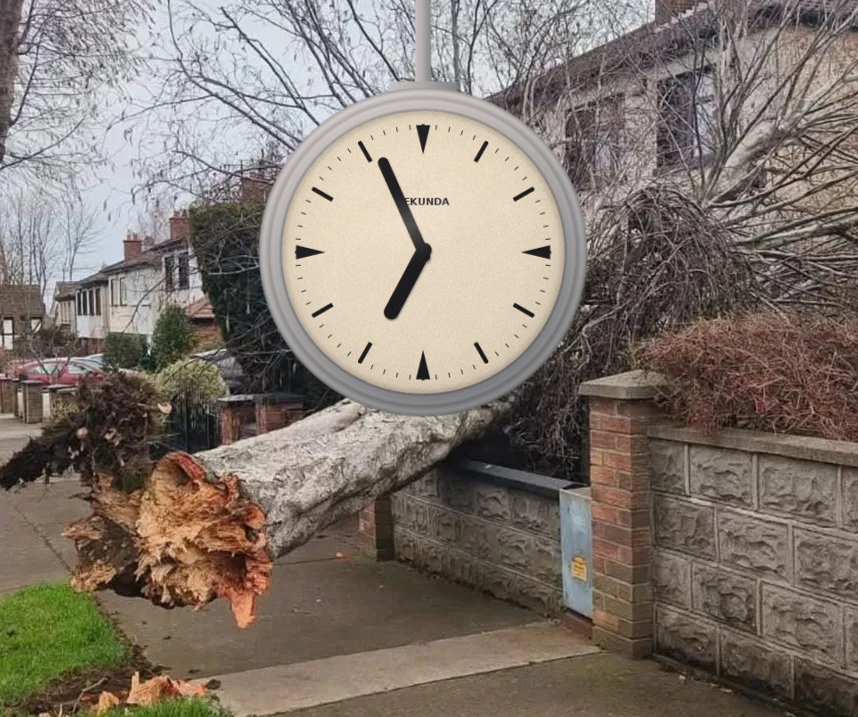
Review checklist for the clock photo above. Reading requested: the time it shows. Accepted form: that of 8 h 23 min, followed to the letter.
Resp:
6 h 56 min
